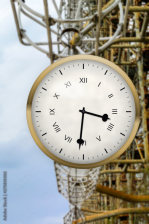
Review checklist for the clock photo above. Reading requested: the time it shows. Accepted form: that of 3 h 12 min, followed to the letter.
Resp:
3 h 31 min
